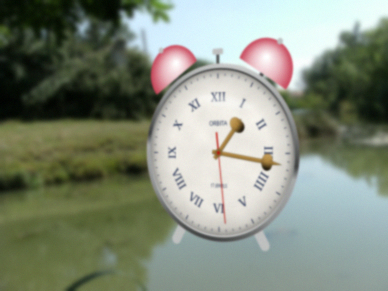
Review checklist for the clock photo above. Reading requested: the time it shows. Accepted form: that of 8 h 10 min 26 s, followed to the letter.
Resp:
1 h 16 min 29 s
